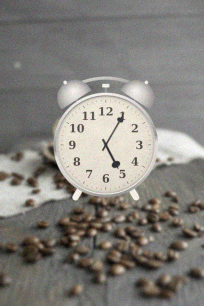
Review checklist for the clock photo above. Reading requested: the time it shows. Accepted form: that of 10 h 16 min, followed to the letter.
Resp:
5 h 05 min
